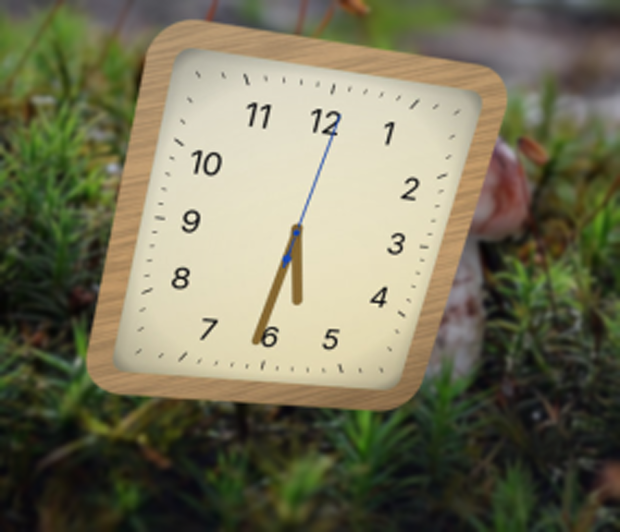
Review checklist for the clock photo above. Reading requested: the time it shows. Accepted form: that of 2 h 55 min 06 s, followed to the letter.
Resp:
5 h 31 min 01 s
